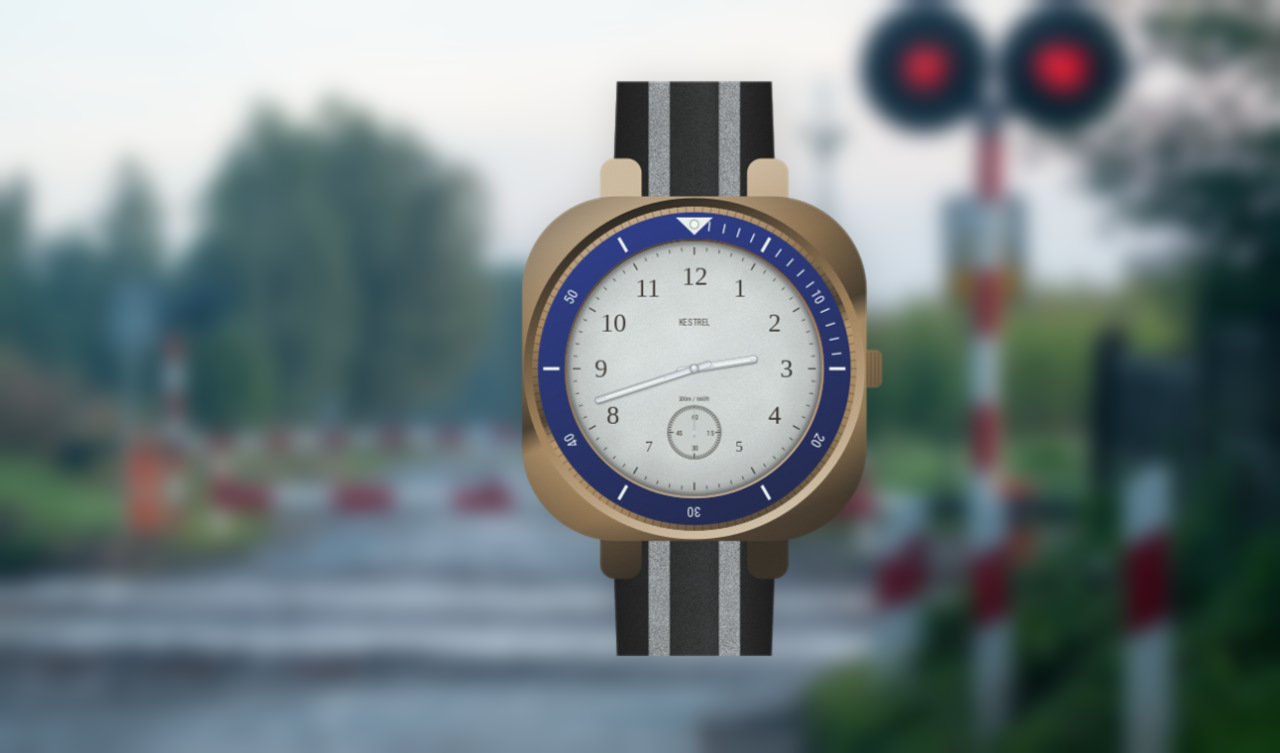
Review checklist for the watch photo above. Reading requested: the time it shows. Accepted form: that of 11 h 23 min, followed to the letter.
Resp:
2 h 42 min
